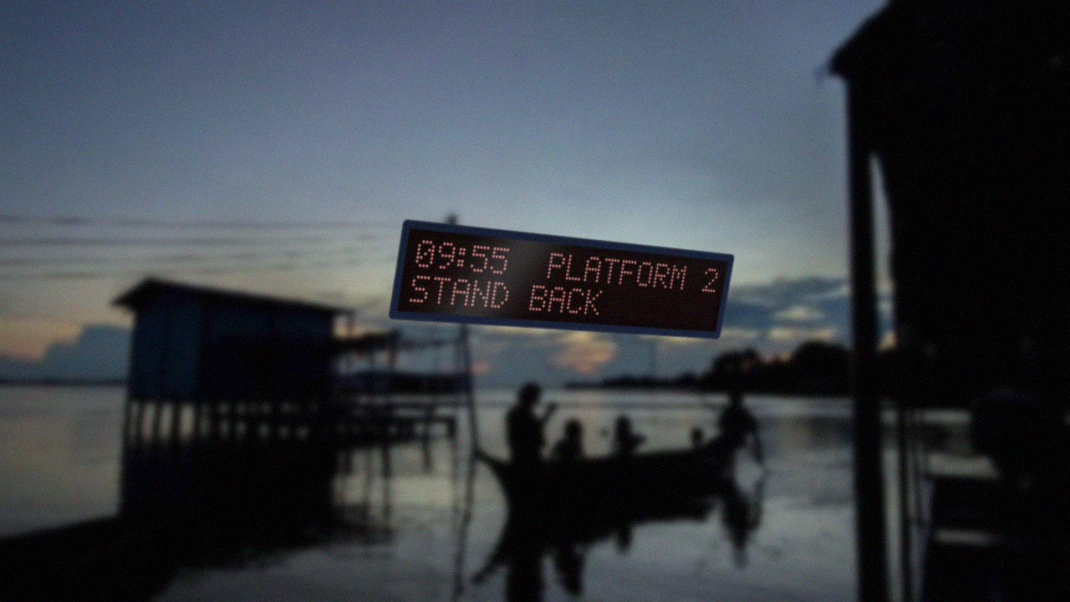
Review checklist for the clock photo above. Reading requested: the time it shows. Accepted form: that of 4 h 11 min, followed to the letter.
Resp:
9 h 55 min
